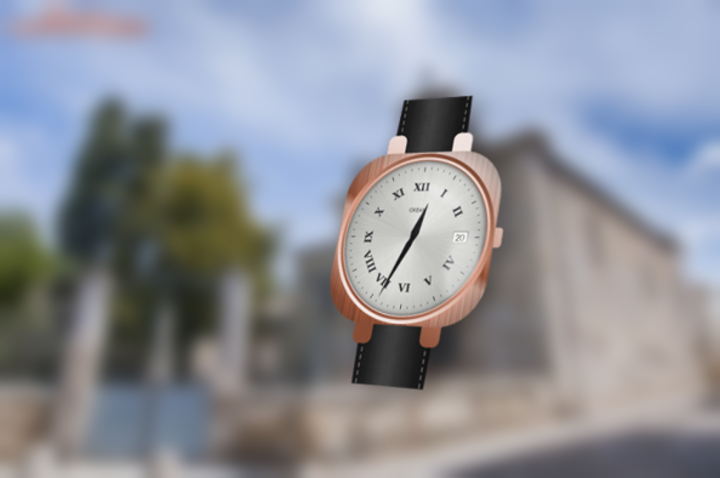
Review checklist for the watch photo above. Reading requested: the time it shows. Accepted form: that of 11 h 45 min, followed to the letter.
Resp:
12 h 34 min
